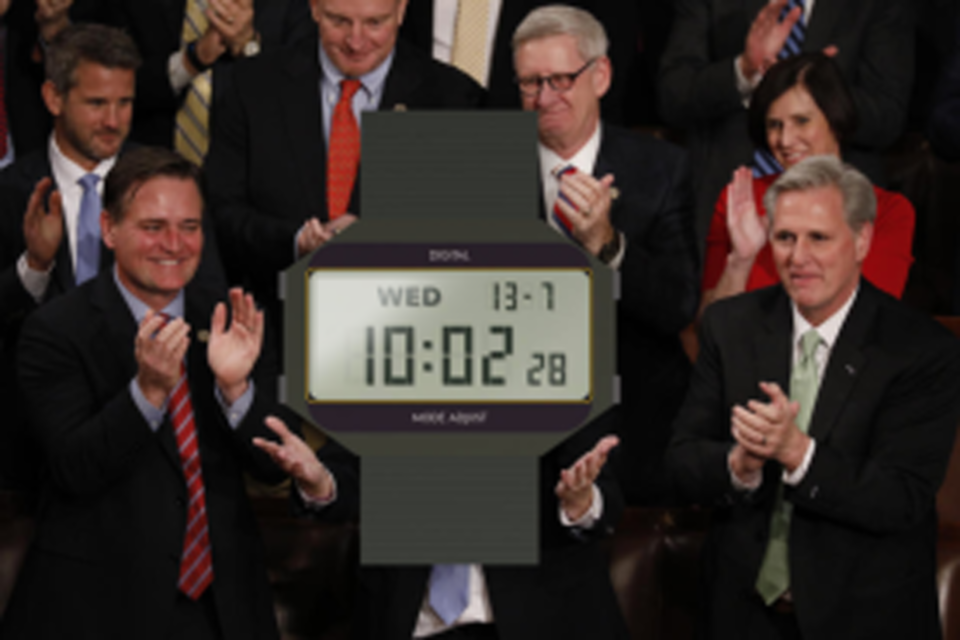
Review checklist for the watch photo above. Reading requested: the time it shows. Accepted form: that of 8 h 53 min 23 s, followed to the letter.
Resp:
10 h 02 min 28 s
